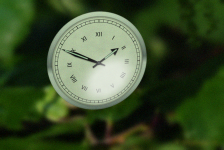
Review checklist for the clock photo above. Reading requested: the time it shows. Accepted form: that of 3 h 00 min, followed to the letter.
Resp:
1 h 49 min
